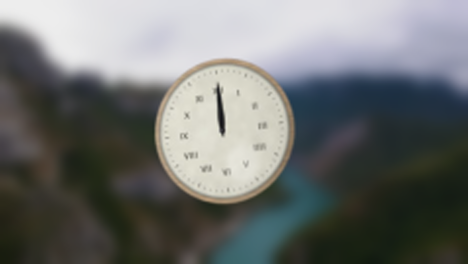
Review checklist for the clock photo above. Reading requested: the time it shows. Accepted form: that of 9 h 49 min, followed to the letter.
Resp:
12 h 00 min
